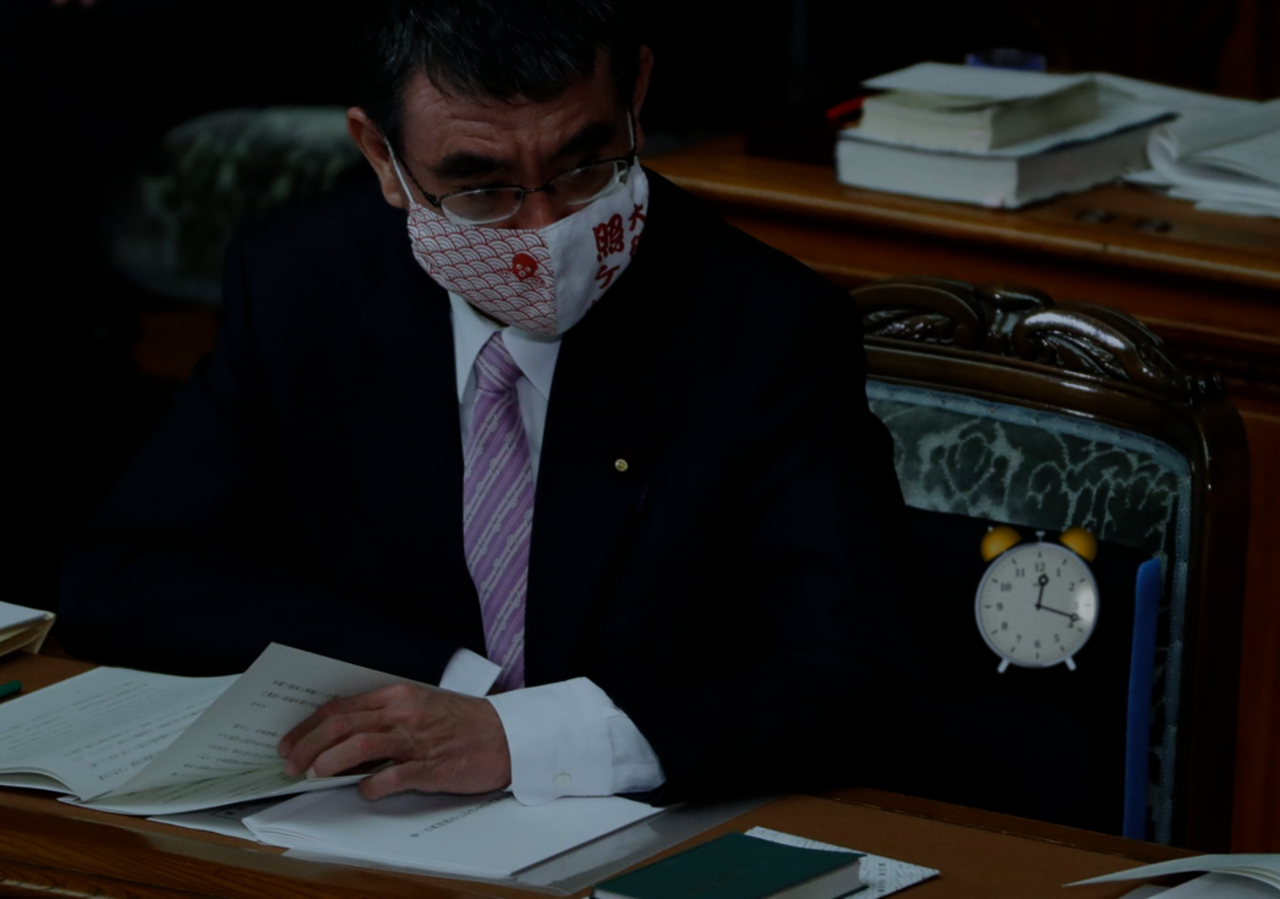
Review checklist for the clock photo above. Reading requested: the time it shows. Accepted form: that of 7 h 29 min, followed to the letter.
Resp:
12 h 18 min
